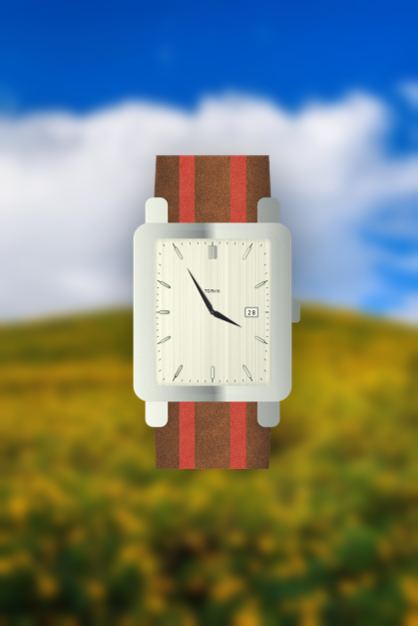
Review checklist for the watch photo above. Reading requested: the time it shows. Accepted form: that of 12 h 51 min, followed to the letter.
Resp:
3 h 55 min
